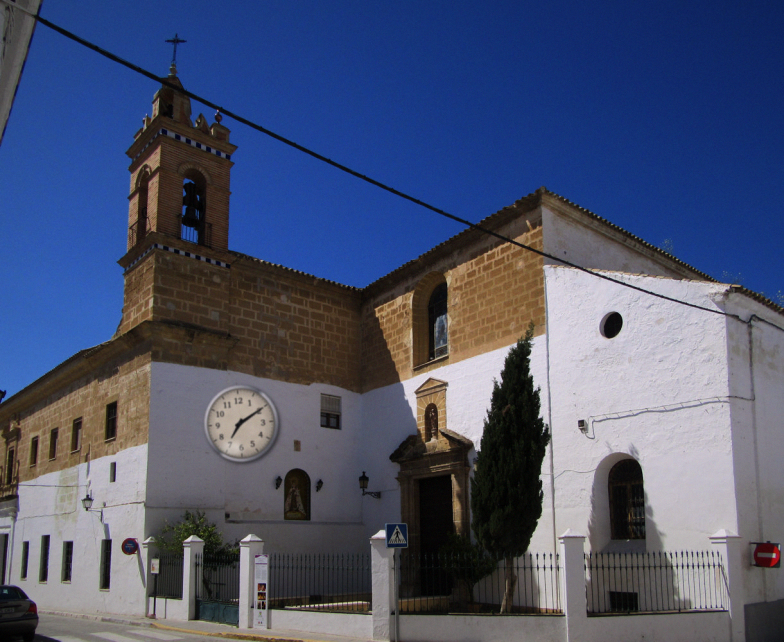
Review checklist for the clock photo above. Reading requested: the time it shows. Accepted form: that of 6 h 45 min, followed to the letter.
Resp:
7 h 10 min
